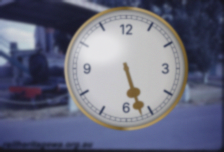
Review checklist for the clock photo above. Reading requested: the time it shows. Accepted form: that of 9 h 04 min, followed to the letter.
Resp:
5 h 27 min
